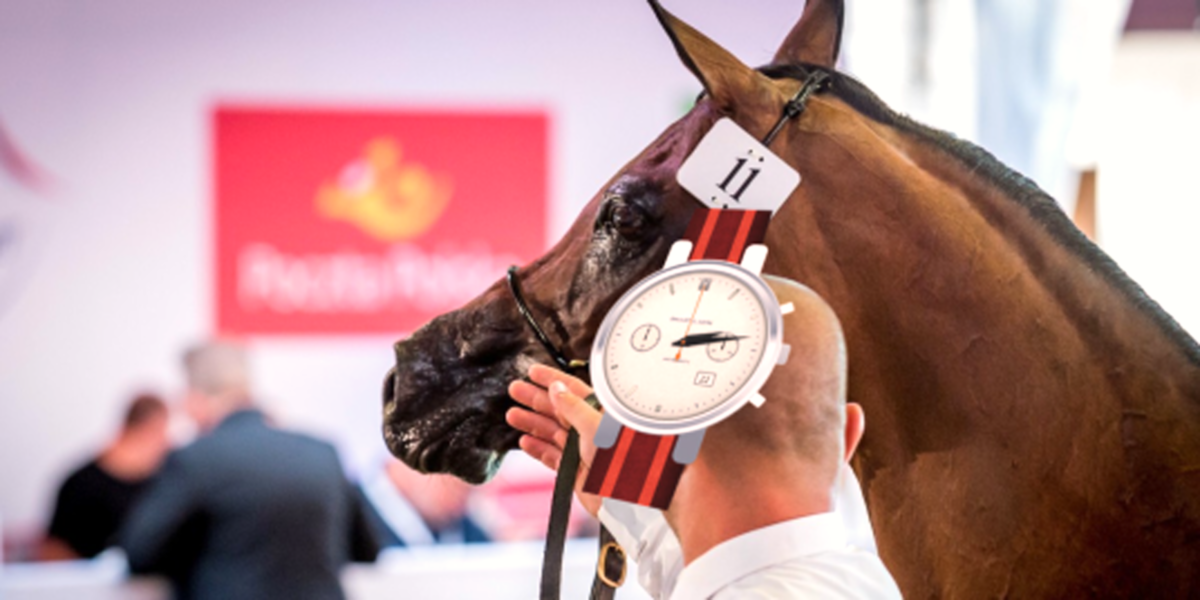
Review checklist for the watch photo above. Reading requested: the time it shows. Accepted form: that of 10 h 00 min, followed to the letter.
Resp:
2 h 13 min
